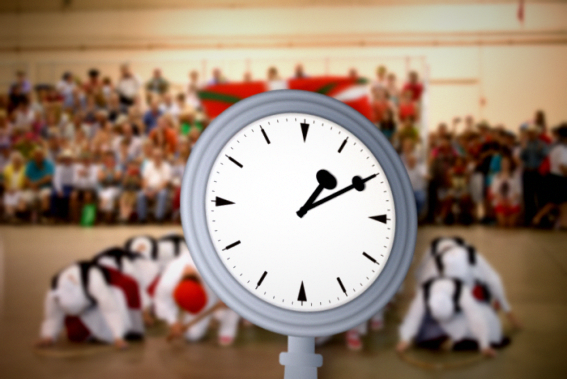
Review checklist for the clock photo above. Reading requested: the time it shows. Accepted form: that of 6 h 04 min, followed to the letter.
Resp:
1 h 10 min
